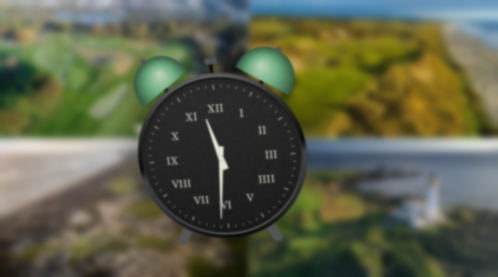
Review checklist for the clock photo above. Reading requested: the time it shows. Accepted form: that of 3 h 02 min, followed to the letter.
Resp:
11 h 31 min
